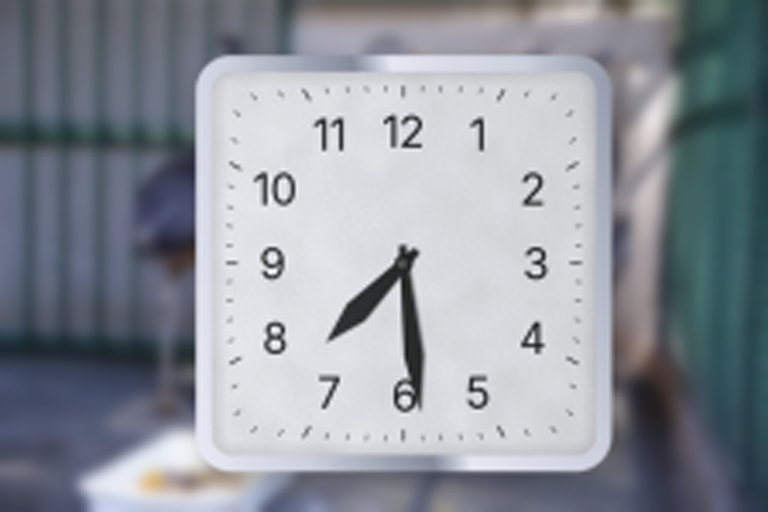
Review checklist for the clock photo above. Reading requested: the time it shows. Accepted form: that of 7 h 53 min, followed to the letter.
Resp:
7 h 29 min
